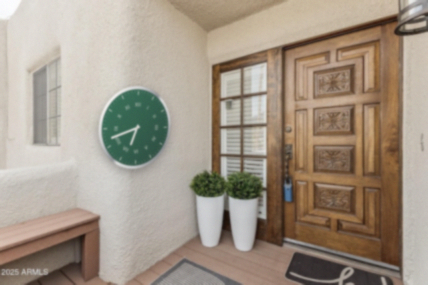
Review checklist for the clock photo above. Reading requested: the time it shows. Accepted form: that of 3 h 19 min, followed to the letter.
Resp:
6 h 42 min
